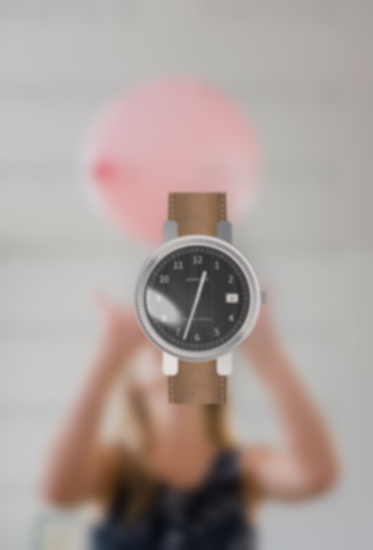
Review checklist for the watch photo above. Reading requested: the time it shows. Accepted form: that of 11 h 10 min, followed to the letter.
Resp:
12 h 33 min
